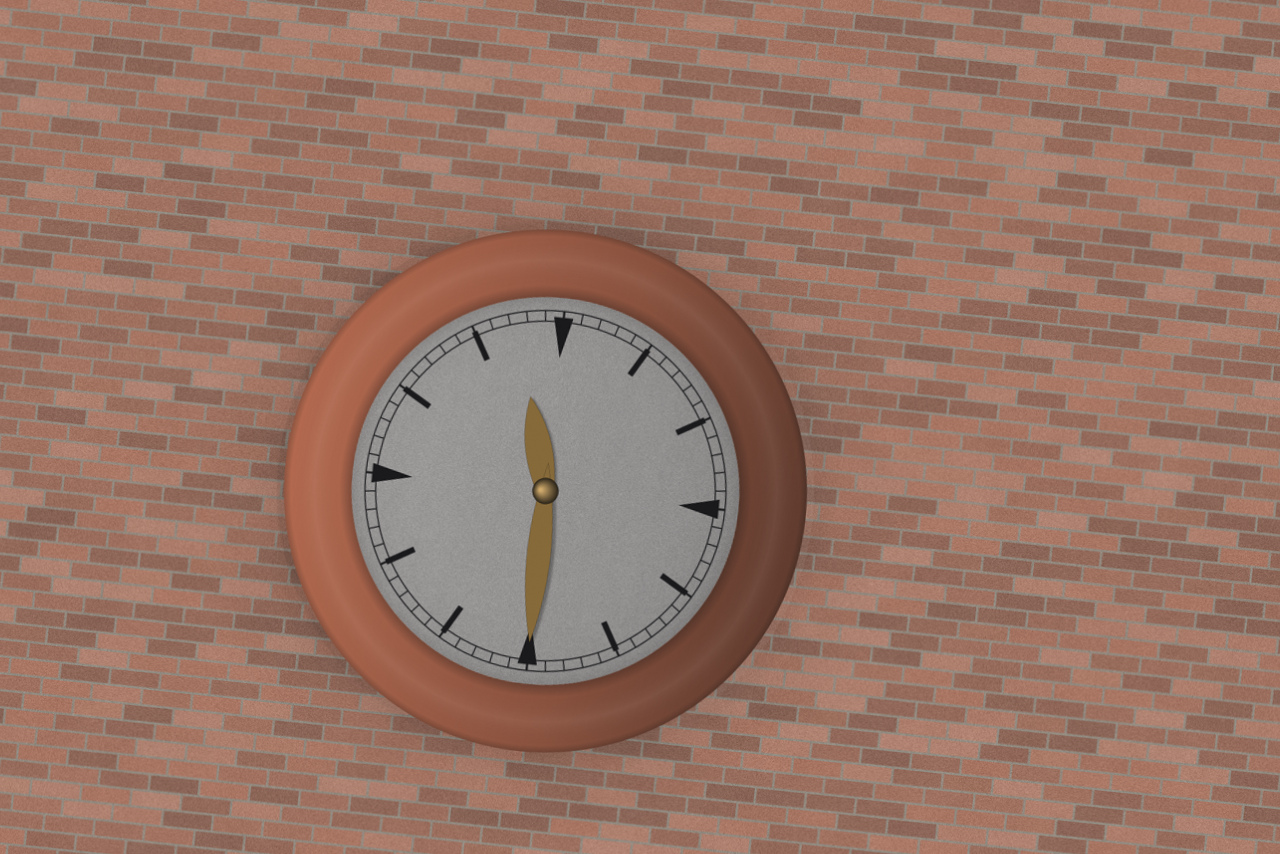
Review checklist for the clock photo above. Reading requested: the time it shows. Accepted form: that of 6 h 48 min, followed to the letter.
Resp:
11 h 30 min
